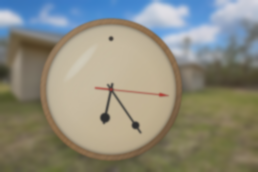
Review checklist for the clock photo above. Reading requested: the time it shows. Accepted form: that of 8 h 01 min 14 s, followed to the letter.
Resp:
6 h 24 min 16 s
